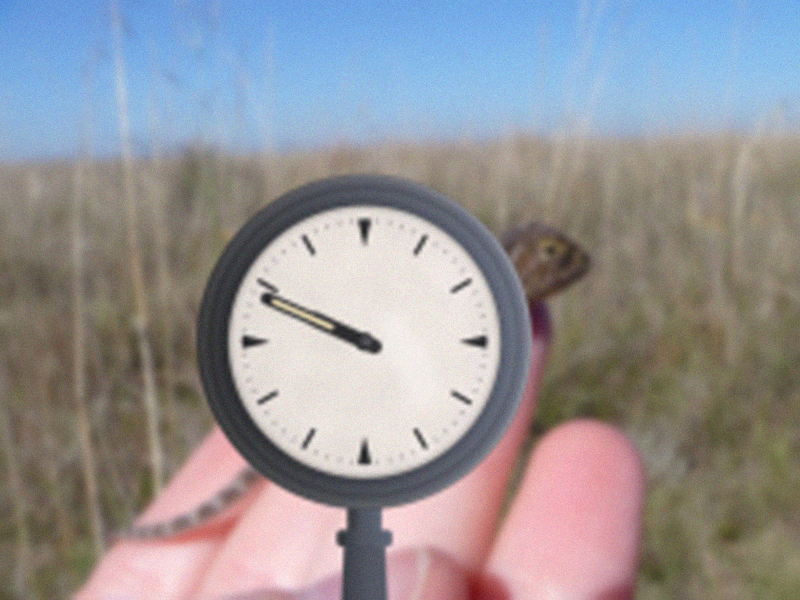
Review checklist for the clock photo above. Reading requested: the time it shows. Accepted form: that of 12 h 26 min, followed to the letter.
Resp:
9 h 49 min
